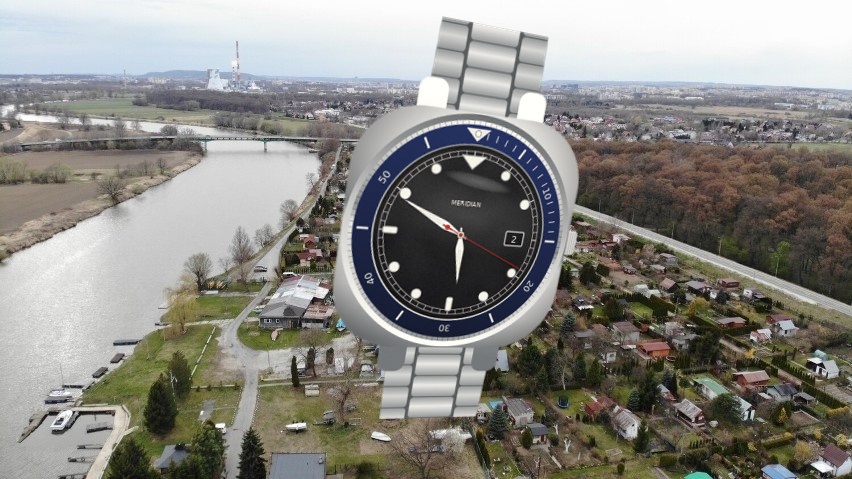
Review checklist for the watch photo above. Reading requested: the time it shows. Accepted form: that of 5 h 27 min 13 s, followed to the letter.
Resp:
5 h 49 min 19 s
